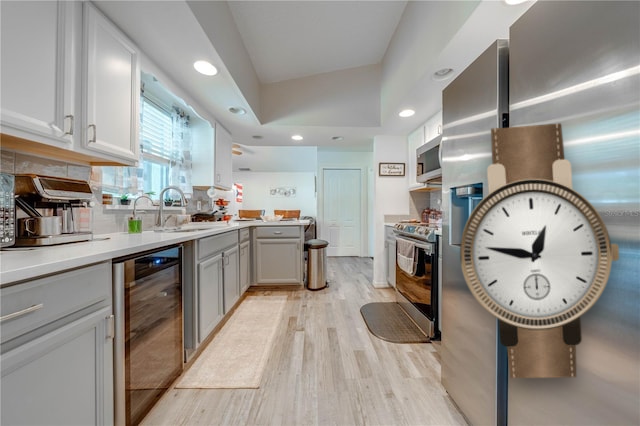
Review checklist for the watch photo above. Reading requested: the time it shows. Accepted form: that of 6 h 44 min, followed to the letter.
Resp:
12 h 47 min
